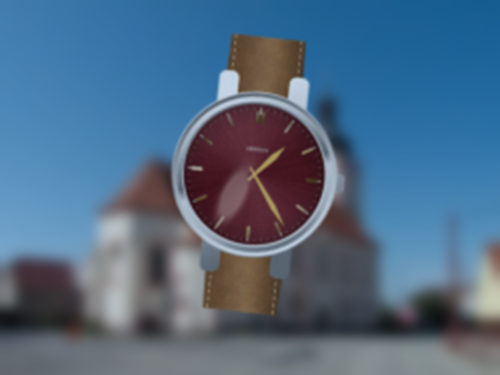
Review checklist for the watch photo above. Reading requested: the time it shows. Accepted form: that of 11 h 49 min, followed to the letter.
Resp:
1 h 24 min
